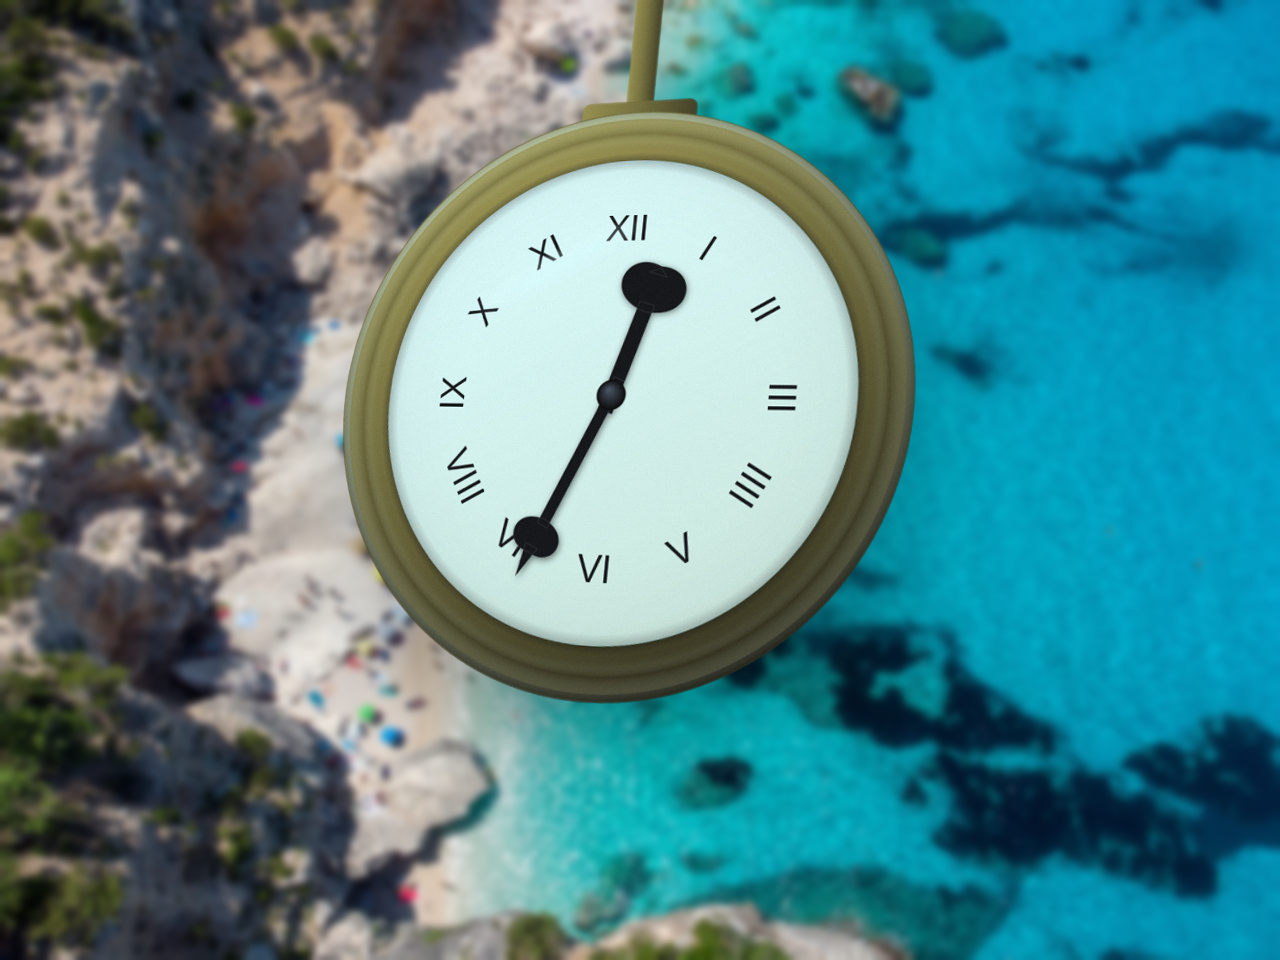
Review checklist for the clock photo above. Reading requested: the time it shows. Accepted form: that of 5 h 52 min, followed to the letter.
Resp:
12 h 34 min
